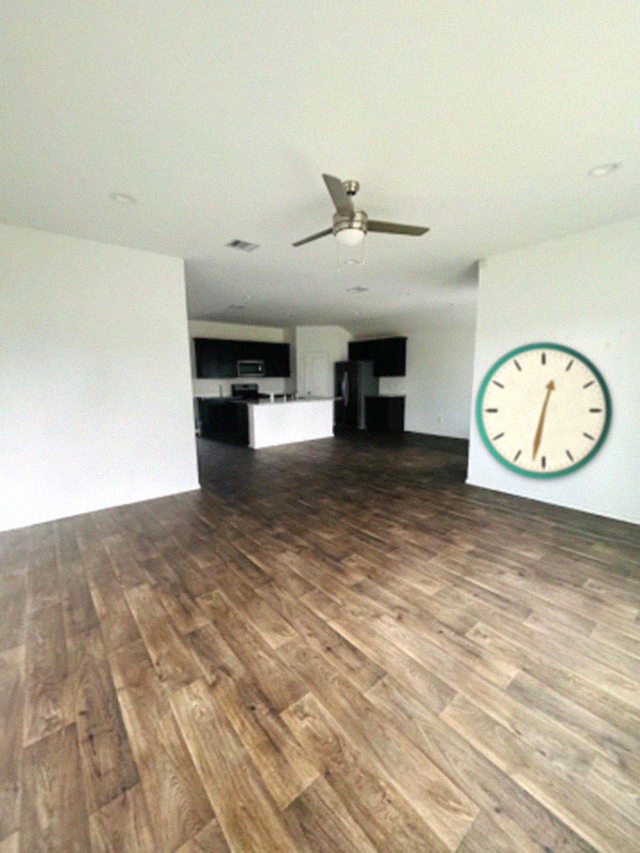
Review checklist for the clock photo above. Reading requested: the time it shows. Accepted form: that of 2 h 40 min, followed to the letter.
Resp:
12 h 32 min
